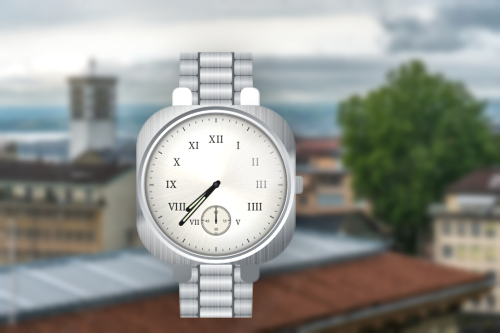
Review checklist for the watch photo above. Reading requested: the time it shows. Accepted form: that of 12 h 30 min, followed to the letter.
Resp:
7 h 37 min
